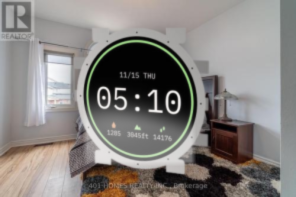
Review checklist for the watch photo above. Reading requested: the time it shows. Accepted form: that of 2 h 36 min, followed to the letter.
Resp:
5 h 10 min
